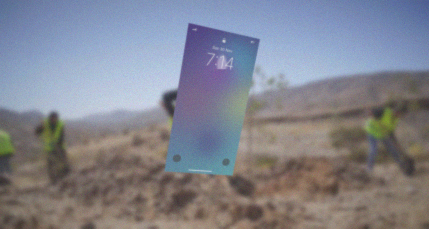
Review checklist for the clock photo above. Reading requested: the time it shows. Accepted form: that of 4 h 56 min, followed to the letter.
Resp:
7 h 14 min
